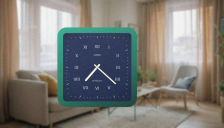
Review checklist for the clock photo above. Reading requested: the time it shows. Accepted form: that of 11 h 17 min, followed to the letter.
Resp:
7 h 22 min
